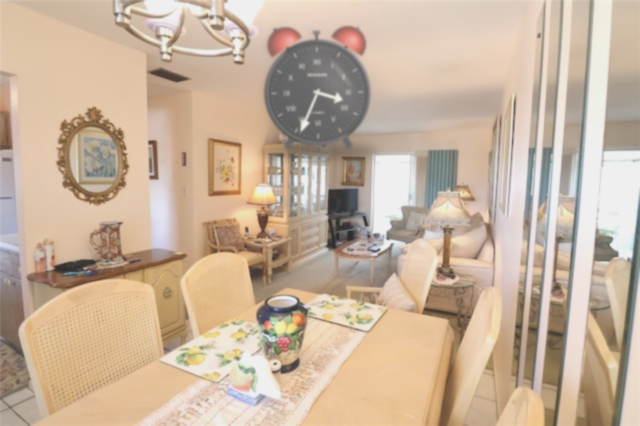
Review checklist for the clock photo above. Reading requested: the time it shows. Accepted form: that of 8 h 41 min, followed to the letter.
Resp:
3 h 34 min
